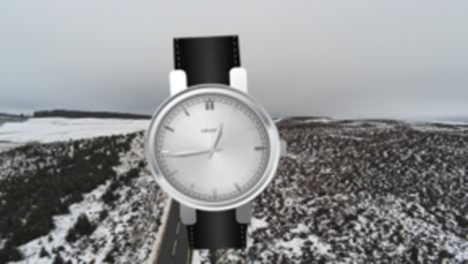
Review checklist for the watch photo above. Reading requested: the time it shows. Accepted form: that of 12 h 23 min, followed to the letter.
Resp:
12 h 44 min
